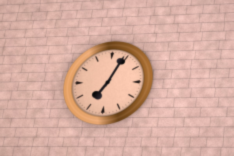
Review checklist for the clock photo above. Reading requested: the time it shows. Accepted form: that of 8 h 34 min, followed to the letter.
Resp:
7 h 04 min
